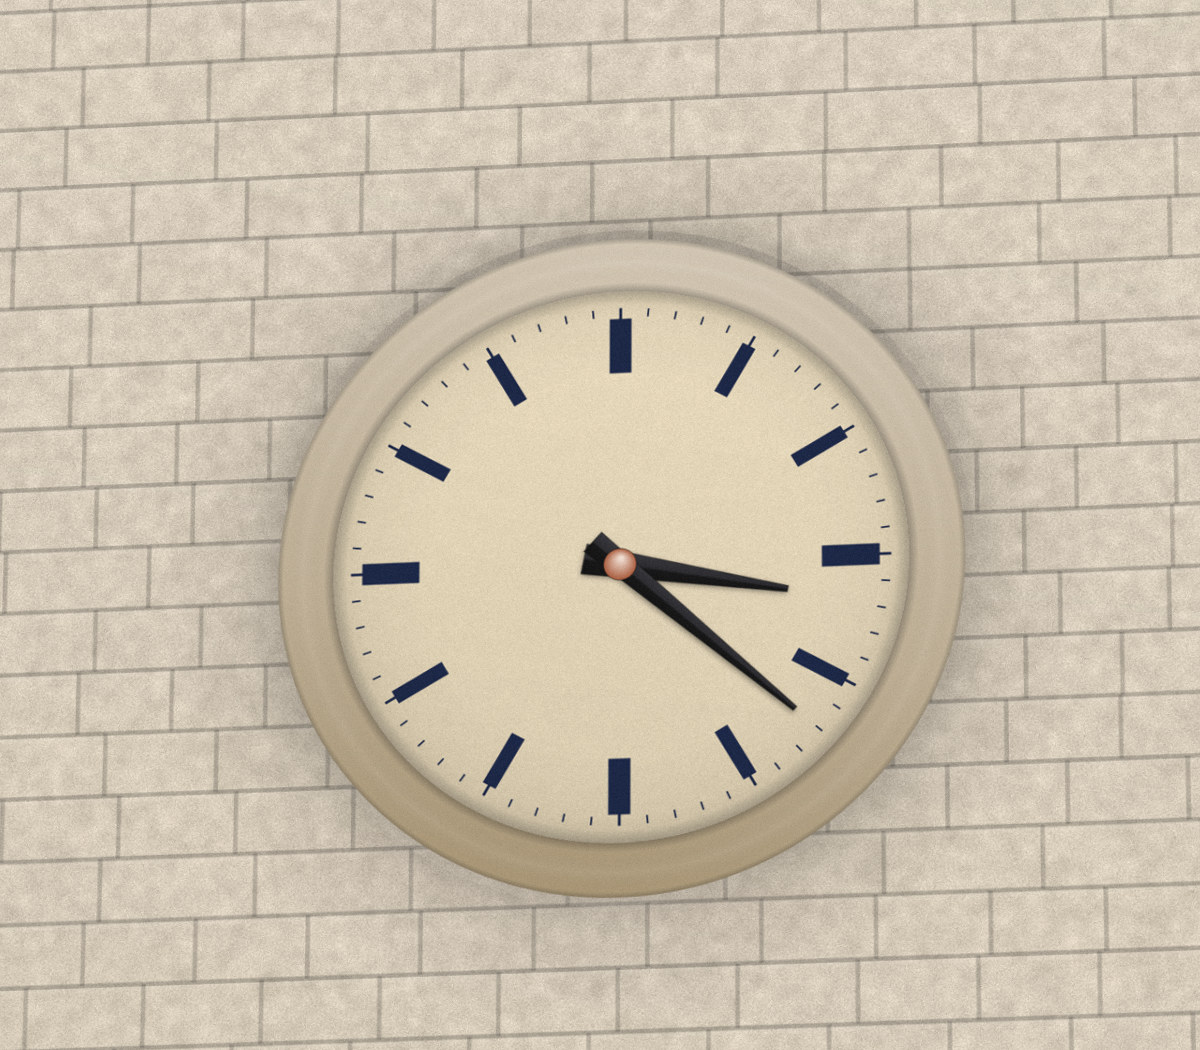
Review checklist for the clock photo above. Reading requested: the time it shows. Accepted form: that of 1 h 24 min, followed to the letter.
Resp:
3 h 22 min
